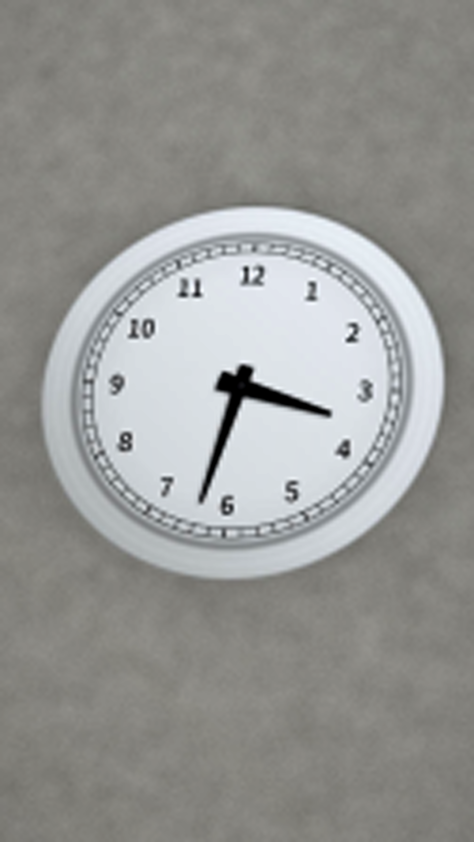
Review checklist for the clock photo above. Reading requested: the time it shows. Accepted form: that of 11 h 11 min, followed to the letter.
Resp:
3 h 32 min
